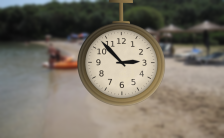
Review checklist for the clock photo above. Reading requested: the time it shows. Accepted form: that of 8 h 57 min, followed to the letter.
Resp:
2 h 53 min
